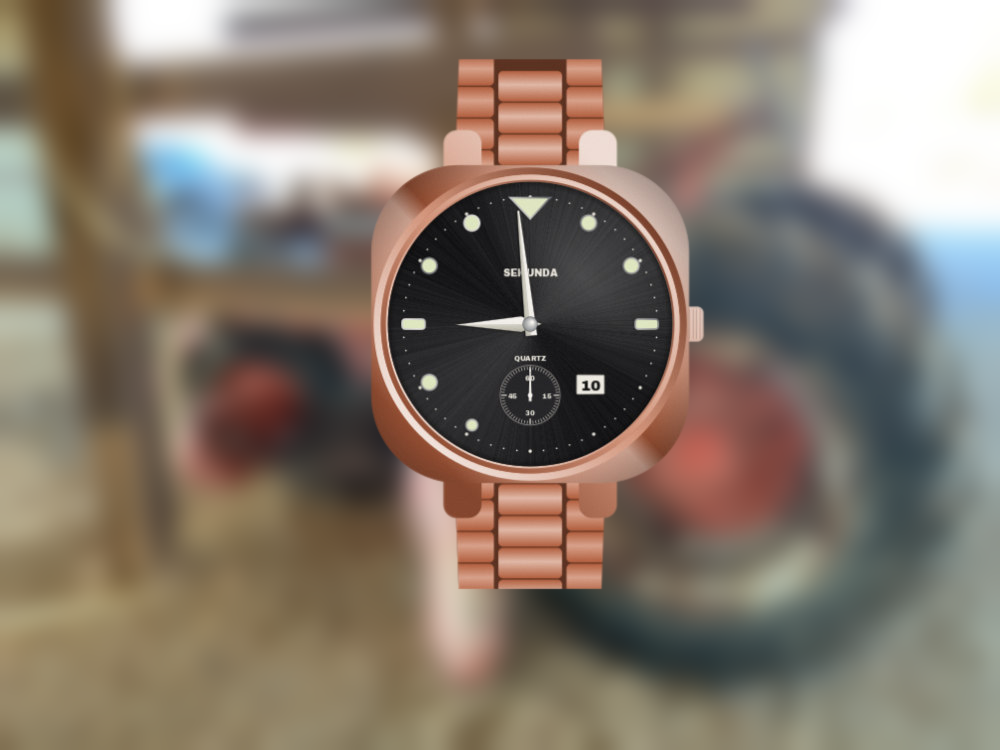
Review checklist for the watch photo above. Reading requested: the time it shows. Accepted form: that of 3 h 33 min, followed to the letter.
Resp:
8 h 59 min
